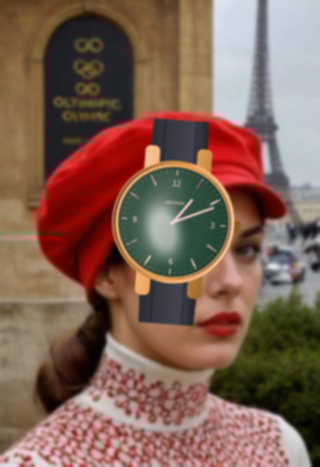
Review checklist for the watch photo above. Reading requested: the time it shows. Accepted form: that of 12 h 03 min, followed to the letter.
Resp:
1 h 11 min
